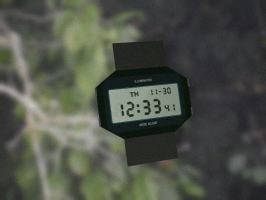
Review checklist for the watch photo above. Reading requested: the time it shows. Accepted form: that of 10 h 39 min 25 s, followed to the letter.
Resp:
12 h 33 min 41 s
